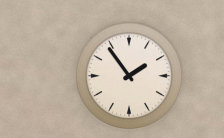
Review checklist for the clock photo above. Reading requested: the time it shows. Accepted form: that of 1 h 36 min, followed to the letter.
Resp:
1 h 54 min
